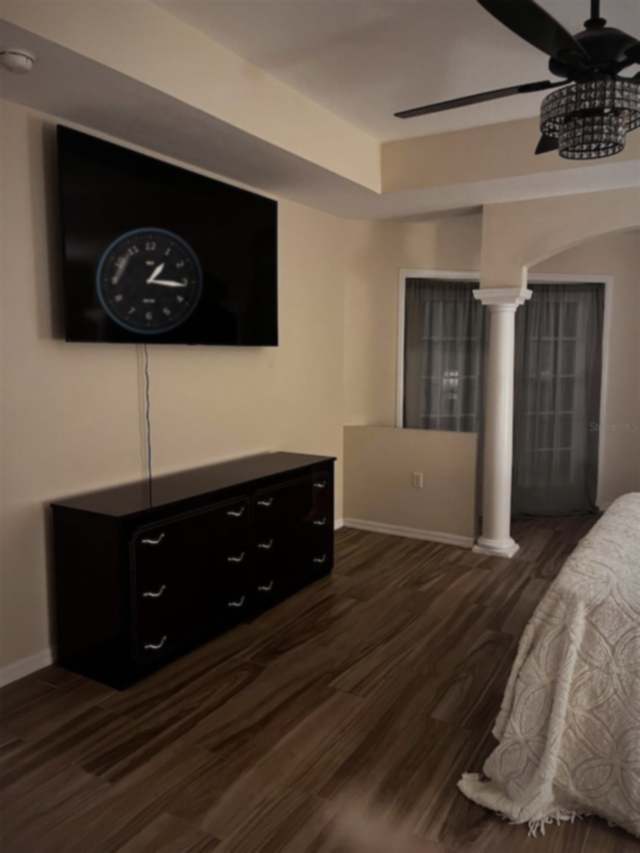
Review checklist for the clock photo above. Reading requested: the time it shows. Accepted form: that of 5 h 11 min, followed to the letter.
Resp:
1 h 16 min
